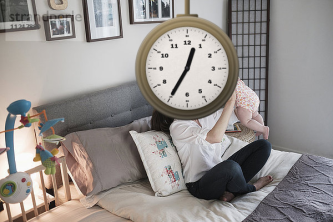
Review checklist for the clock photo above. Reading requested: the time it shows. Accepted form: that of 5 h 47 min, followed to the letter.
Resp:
12 h 35 min
